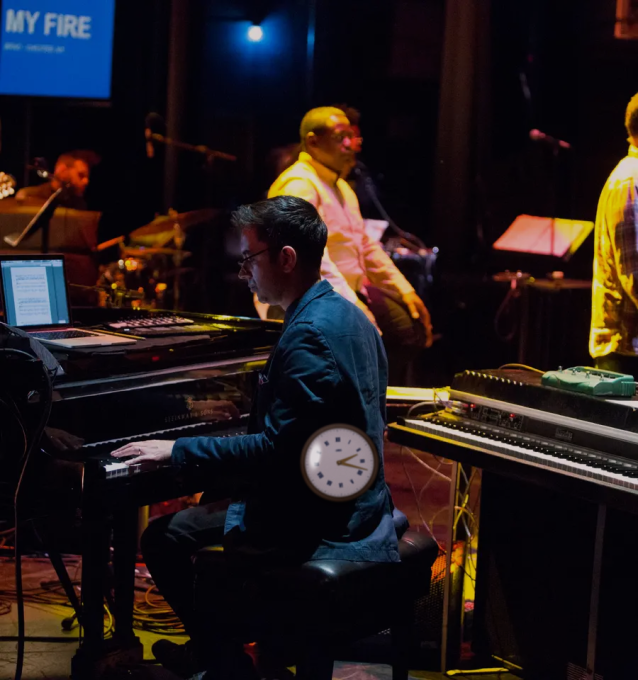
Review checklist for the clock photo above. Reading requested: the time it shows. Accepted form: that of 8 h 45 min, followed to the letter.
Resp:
2 h 18 min
